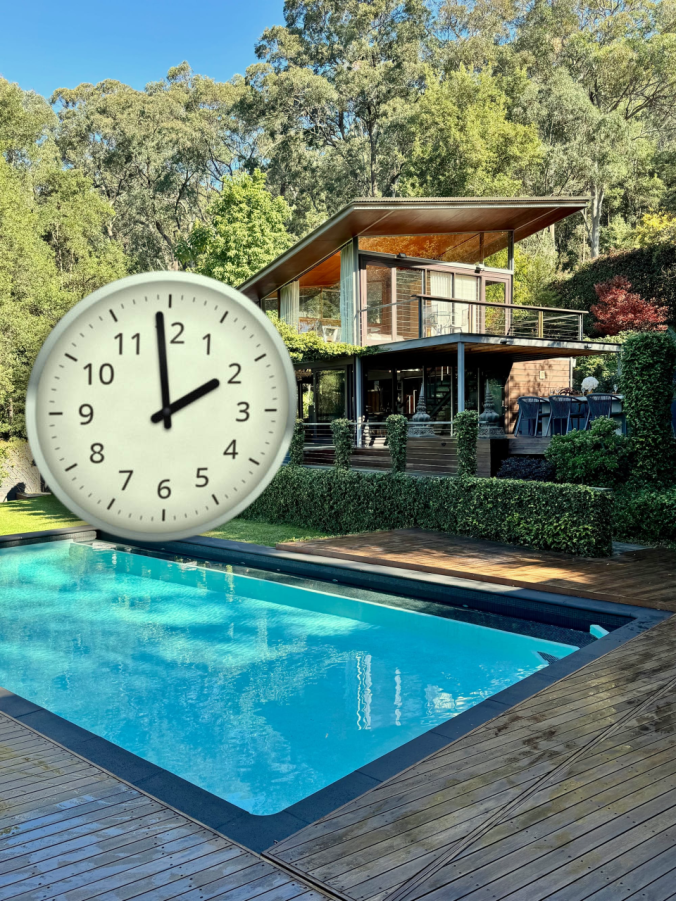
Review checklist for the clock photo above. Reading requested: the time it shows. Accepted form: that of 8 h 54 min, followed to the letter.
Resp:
1 h 59 min
